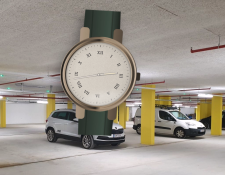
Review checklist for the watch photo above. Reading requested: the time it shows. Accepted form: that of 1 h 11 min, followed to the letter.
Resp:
2 h 43 min
